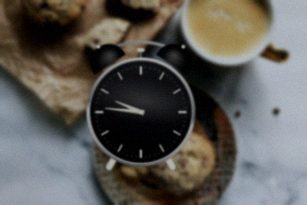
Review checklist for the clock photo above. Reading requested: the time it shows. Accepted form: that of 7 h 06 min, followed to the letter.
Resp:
9 h 46 min
